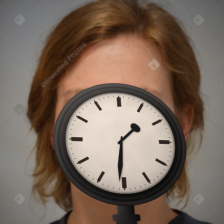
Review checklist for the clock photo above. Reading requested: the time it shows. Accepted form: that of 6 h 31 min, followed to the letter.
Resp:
1 h 31 min
